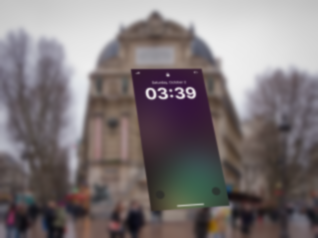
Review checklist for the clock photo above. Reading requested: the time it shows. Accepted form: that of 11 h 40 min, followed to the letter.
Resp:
3 h 39 min
